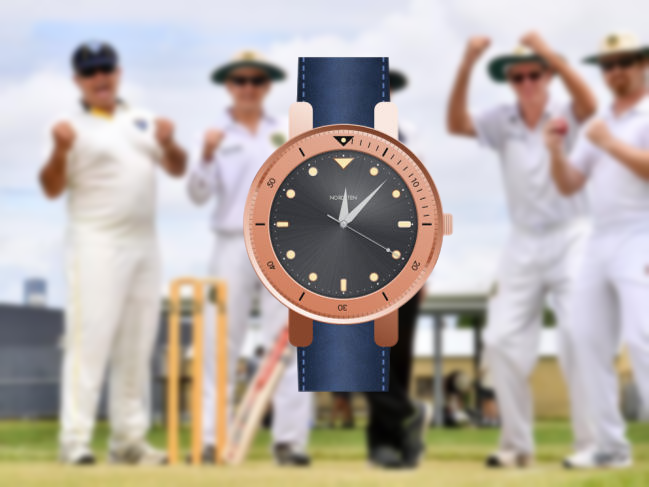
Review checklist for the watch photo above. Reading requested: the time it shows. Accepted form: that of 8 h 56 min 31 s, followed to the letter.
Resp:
12 h 07 min 20 s
